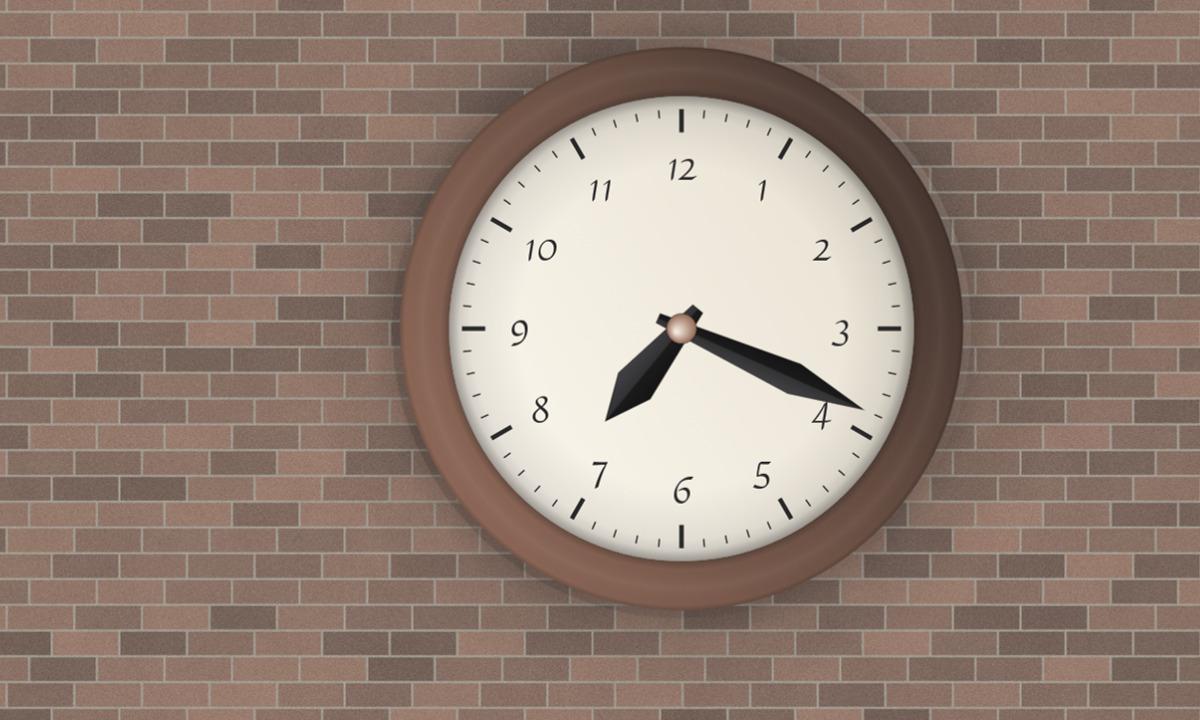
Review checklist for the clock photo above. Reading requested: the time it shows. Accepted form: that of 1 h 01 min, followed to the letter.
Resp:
7 h 19 min
